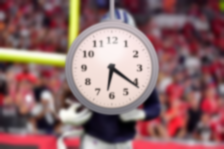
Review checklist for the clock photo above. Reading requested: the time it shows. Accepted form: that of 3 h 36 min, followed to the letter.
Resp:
6 h 21 min
